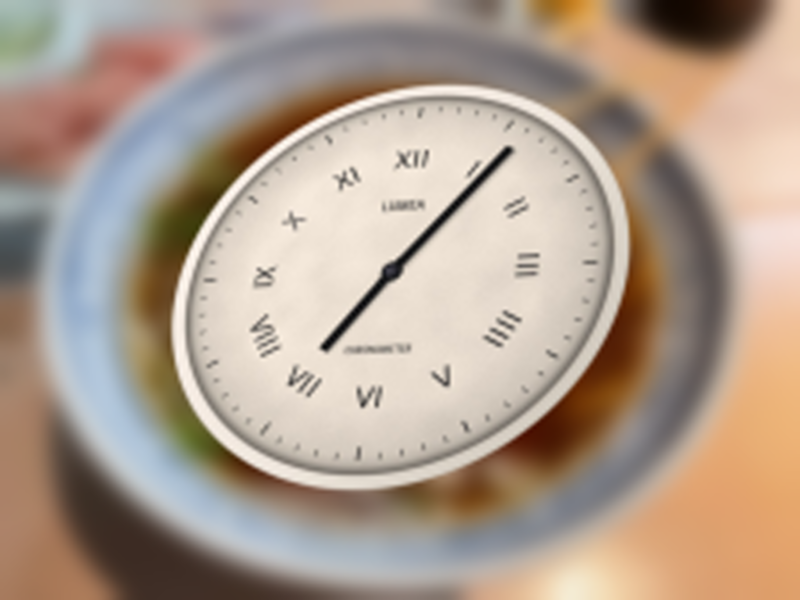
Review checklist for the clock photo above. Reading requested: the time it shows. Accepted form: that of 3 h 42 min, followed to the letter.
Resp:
7 h 06 min
